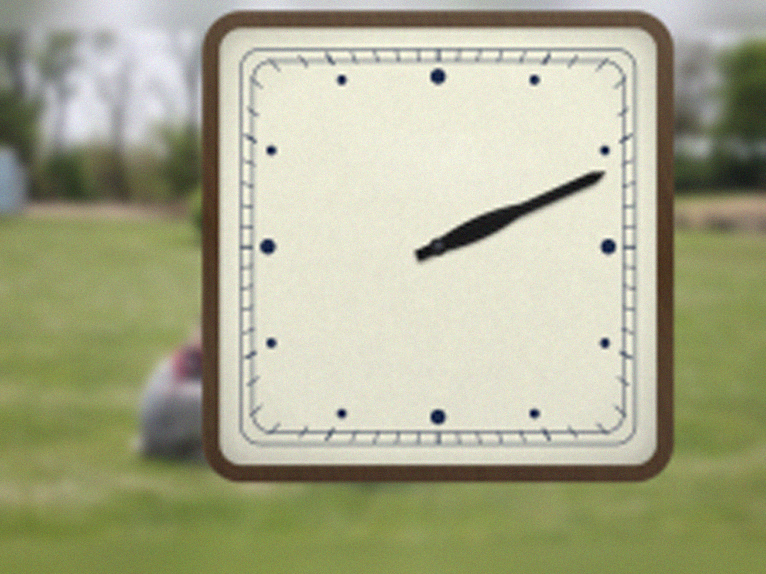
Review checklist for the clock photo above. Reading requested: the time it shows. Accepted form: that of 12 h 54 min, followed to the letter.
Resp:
2 h 11 min
